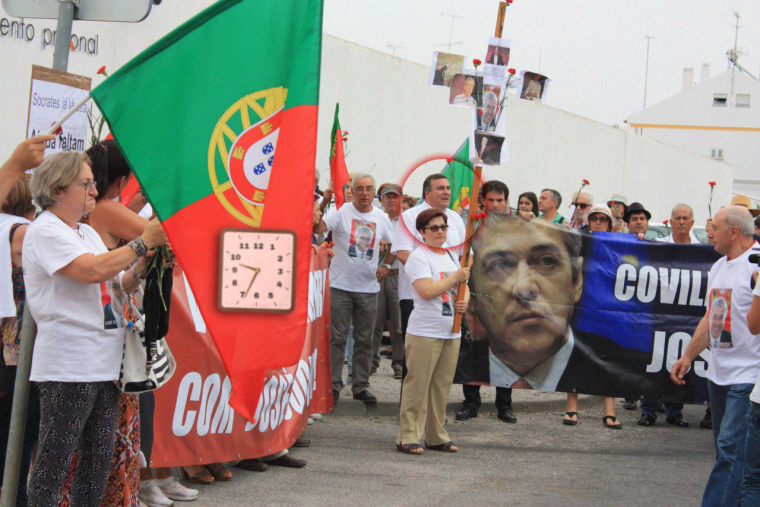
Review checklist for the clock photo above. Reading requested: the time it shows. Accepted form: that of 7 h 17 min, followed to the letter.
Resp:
9 h 34 min
